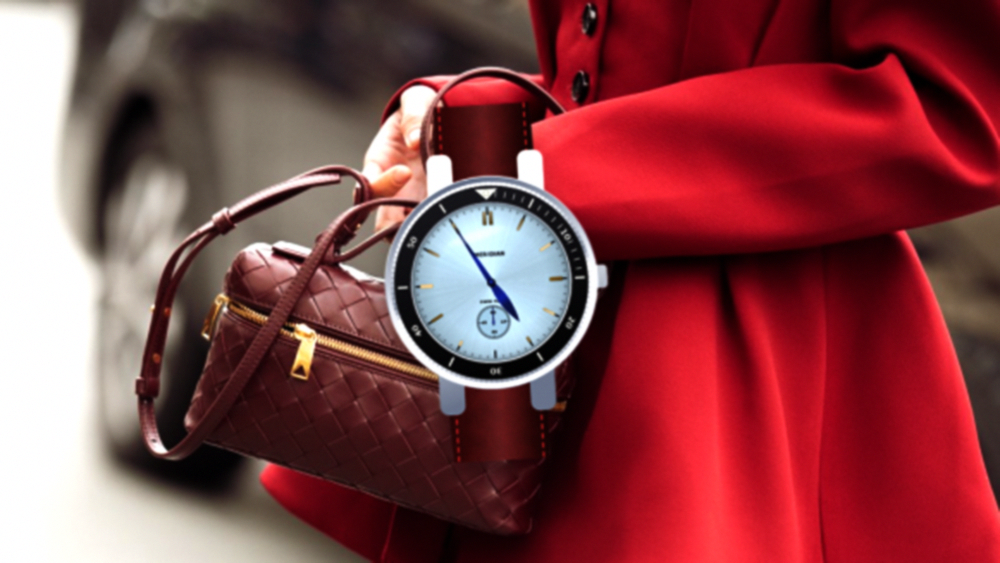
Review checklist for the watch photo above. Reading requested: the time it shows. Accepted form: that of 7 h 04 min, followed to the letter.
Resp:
4 h 55 min
